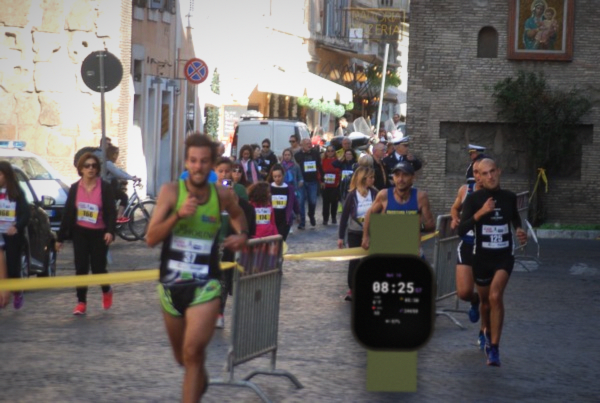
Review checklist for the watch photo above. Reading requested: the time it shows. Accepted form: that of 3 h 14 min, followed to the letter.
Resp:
8 h 25 min
